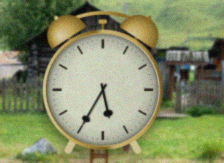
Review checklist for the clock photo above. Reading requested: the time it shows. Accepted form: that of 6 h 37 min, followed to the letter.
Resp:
5 h 35 min
